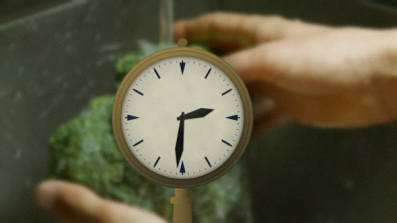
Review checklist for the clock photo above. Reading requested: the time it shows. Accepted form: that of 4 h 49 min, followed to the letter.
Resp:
2 h 31 min
